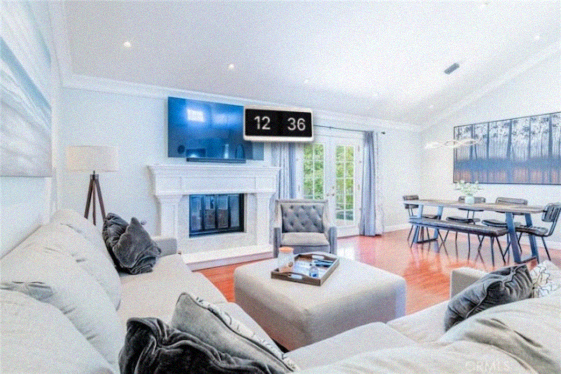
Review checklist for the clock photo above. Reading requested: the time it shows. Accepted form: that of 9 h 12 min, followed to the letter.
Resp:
12 h 36 min
